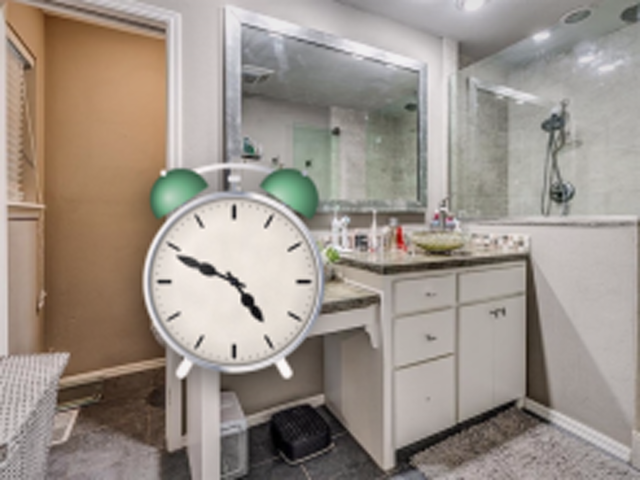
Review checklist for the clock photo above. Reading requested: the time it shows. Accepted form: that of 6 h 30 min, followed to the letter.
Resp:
4 h 49 min
